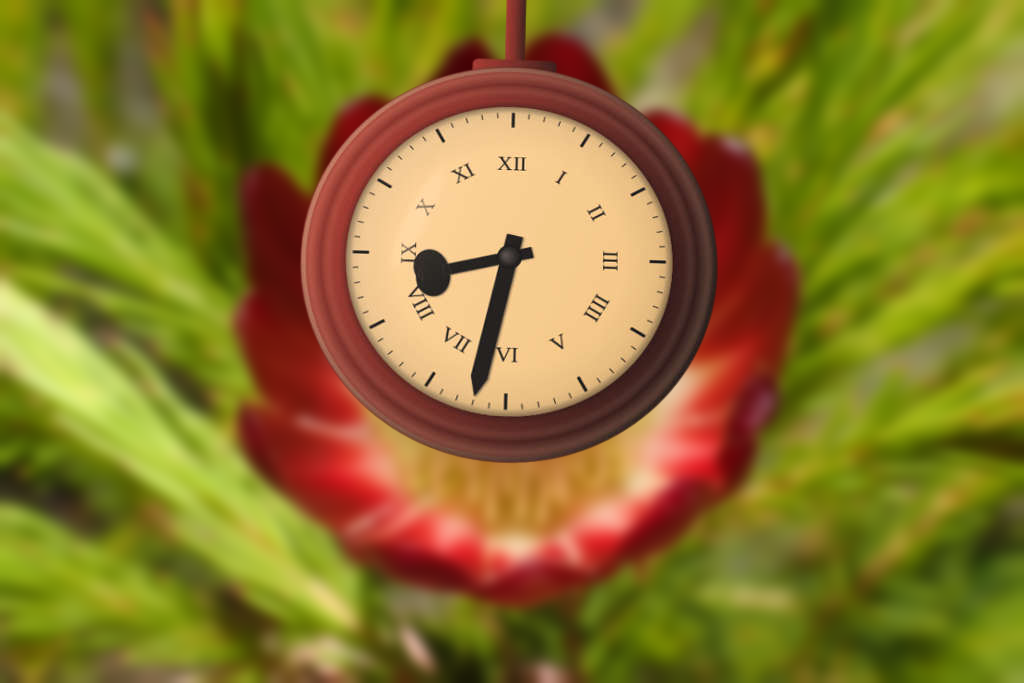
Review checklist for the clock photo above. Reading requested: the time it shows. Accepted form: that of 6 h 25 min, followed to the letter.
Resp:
8 h 32 min
